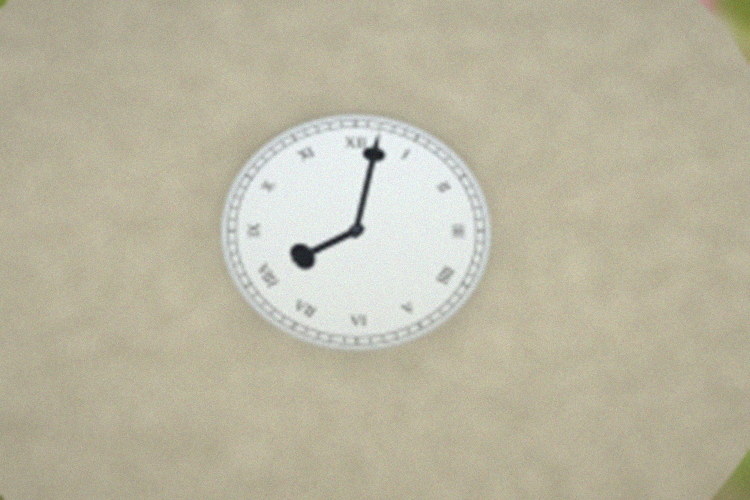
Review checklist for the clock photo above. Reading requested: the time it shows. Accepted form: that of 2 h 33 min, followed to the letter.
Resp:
8 h 02 min
